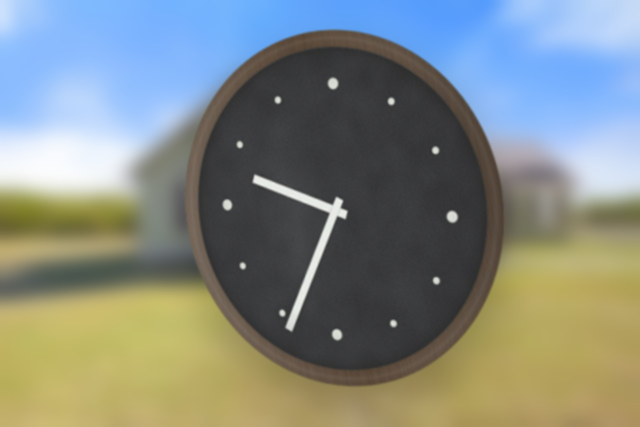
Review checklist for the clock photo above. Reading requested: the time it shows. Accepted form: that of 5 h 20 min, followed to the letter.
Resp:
9 h 34 min
